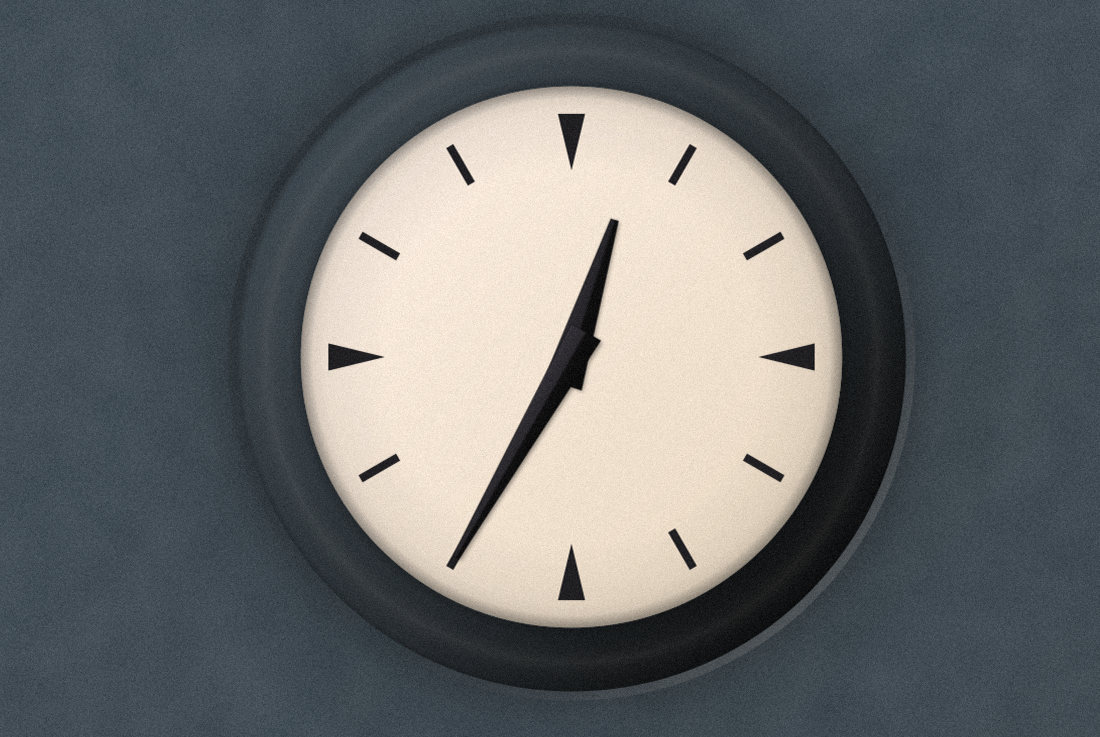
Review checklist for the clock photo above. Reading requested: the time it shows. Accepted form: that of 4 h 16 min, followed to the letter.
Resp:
12 h 35 min
